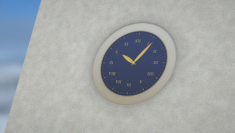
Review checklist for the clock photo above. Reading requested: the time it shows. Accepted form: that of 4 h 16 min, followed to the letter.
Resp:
10 h 06 min
